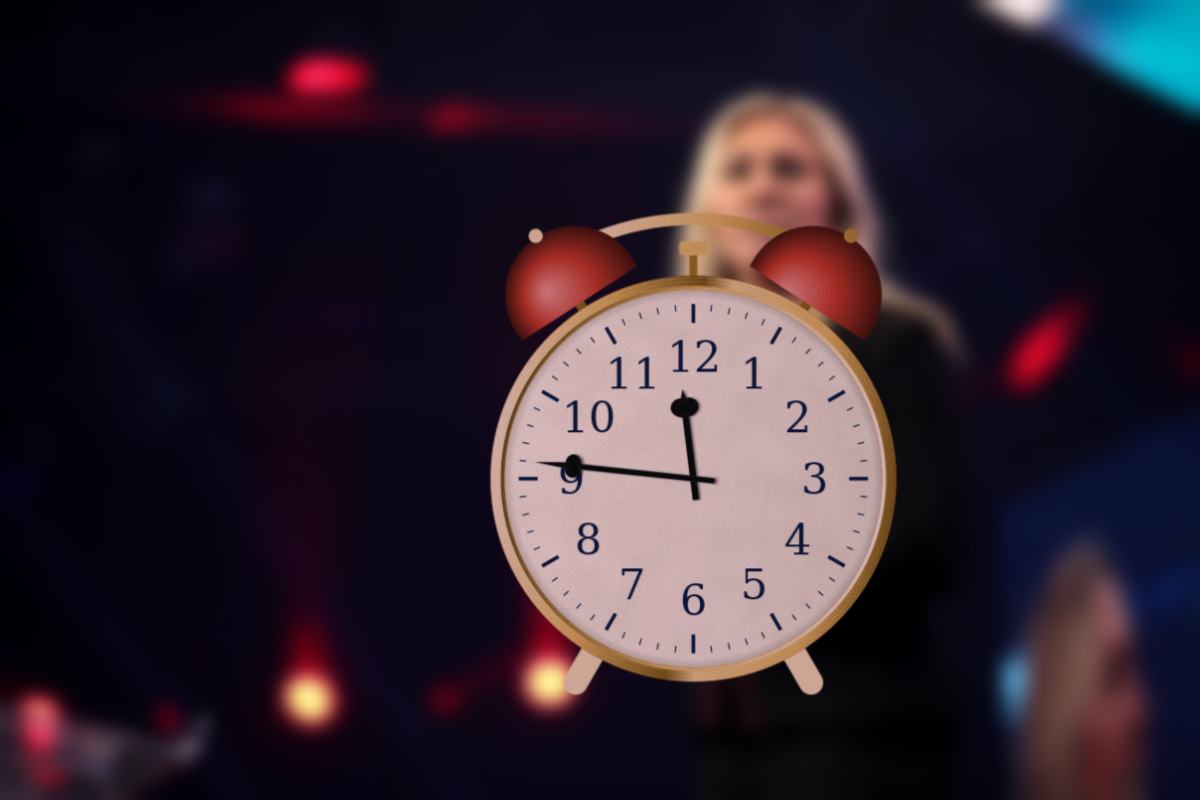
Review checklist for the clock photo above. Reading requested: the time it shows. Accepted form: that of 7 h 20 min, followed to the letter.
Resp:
11 h 46 min
